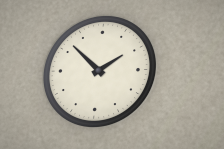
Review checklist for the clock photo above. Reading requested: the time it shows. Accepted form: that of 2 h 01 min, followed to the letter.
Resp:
1 h 52 min
